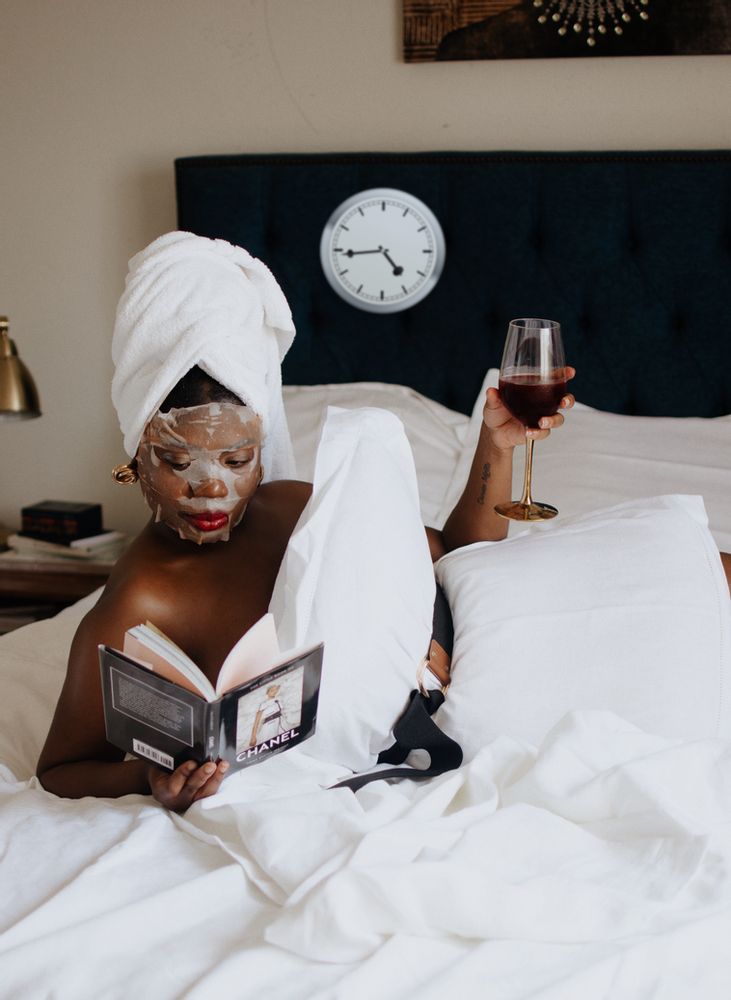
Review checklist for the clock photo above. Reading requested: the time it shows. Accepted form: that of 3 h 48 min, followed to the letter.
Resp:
4 h 44 min
